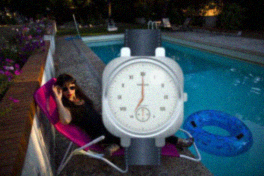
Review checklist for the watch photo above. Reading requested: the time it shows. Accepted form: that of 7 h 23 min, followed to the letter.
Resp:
7 h 00 min
